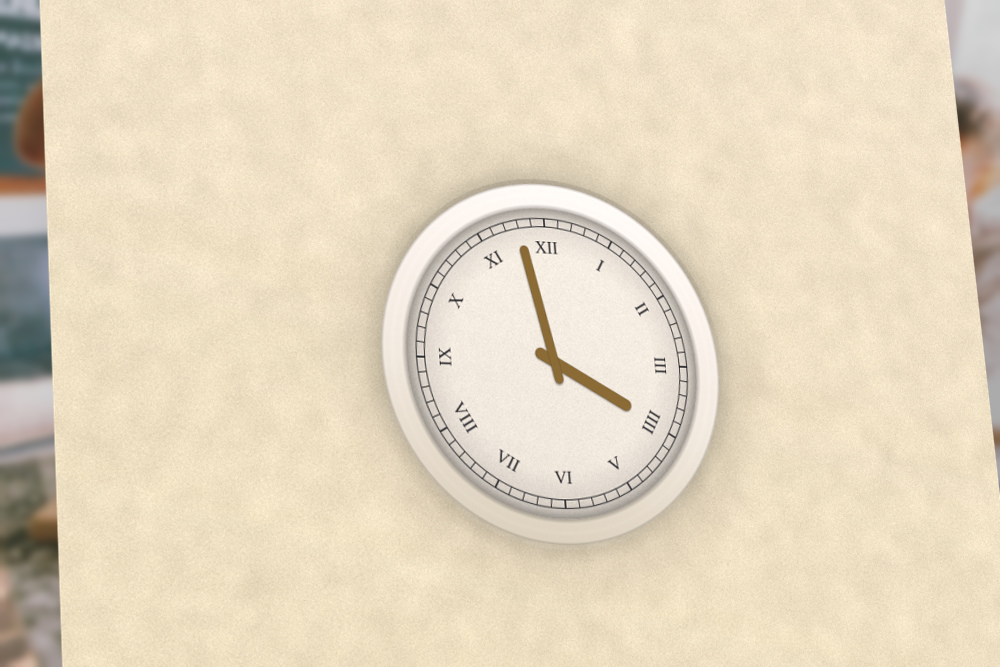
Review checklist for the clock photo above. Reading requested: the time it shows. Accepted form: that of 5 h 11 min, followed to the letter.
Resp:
3 h 58 min
